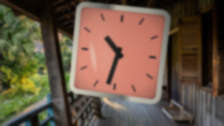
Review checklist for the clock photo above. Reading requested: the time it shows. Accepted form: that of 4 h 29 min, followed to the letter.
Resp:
10 h 32 min
